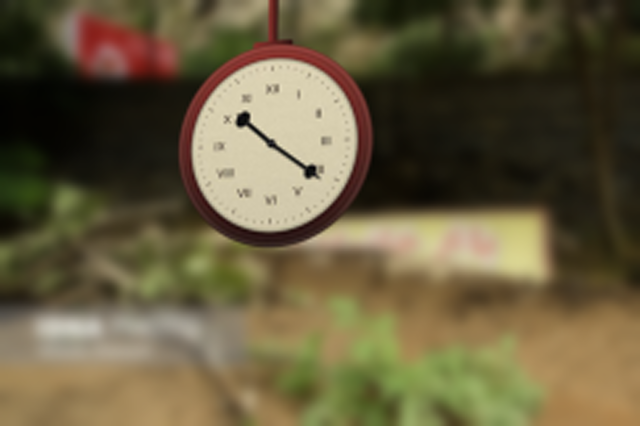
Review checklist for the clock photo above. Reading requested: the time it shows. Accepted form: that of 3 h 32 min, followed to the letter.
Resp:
10 h 21 min
